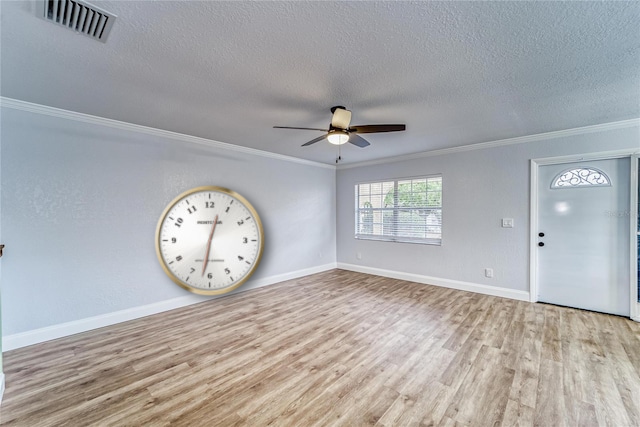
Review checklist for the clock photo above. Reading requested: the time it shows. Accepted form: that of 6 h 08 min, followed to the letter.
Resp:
12 h 32 min
